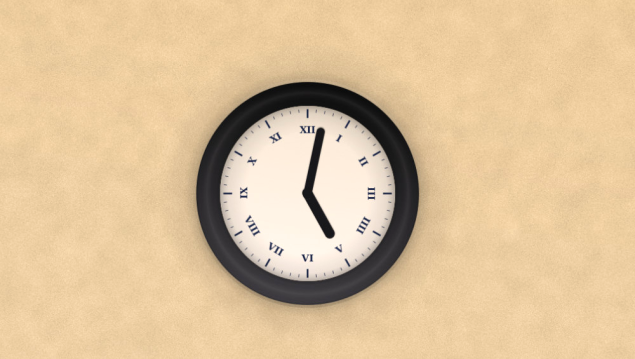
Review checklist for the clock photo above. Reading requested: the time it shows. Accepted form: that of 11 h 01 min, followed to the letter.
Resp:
5 h 02 min
